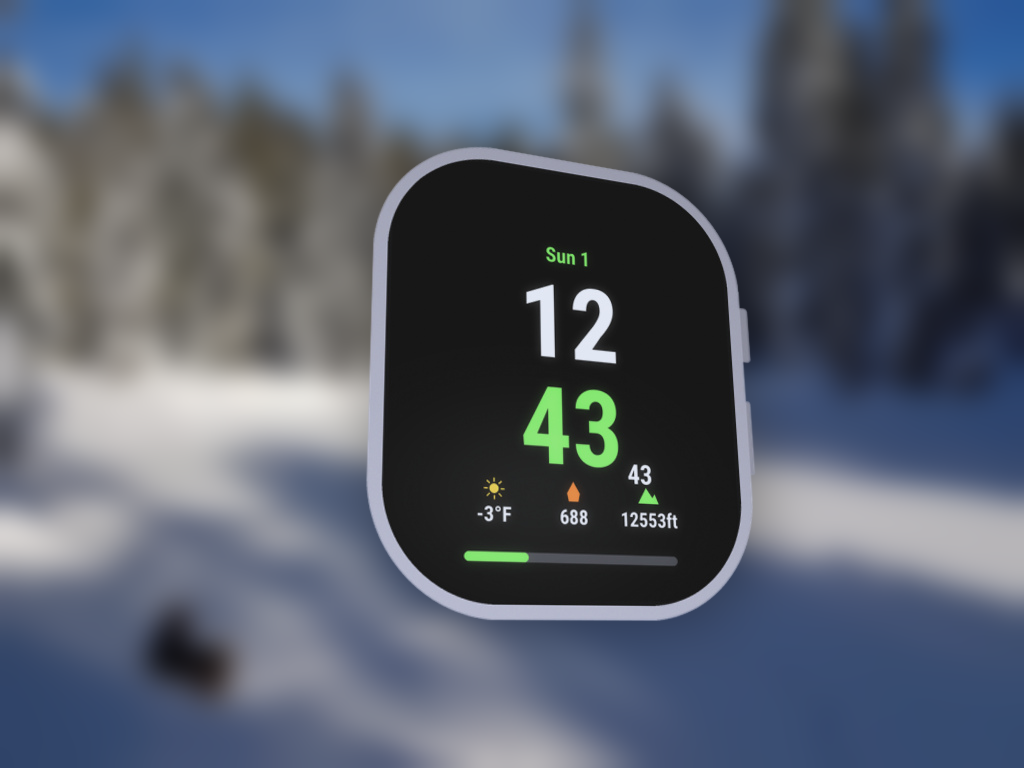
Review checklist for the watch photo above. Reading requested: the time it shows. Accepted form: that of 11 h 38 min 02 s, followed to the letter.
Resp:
12 h 43 min 43 s
